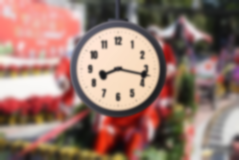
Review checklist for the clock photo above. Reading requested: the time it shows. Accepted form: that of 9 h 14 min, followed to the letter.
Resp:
8 h 17 min
